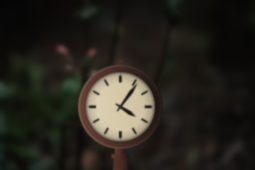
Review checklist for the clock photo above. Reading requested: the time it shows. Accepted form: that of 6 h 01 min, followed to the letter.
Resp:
4 h 06 min
